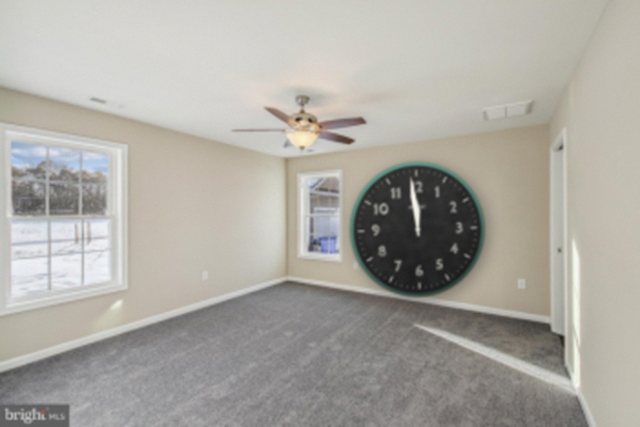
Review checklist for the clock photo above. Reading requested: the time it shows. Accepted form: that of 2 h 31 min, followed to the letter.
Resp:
11 h 59 min
